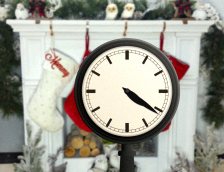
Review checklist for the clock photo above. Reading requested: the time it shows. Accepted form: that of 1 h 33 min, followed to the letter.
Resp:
4 h 21 min
